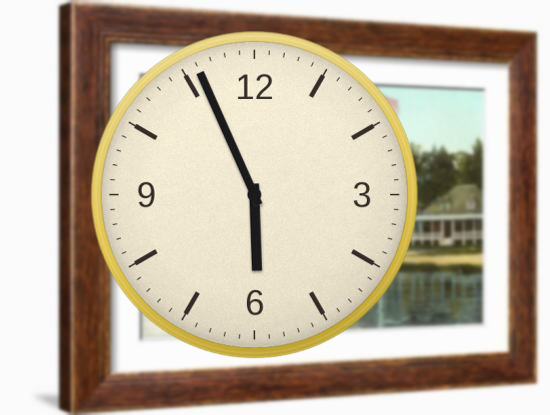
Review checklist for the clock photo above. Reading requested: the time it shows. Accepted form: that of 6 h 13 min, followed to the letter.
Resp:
5 h 56 min
